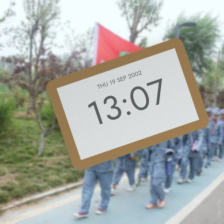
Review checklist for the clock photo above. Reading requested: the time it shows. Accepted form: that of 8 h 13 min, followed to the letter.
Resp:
13 h 07 min
